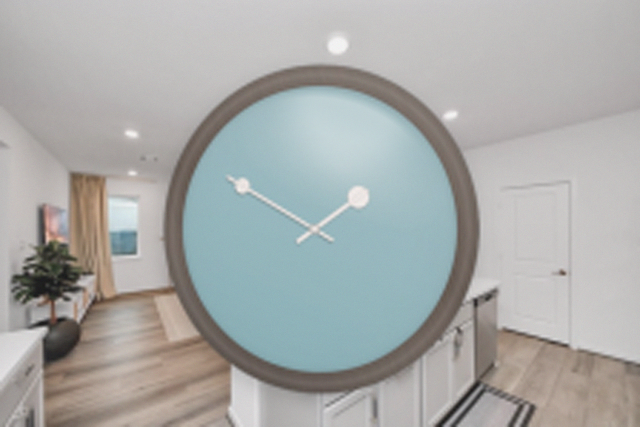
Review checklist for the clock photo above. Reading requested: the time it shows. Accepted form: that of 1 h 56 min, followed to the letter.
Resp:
1 h 50 min
